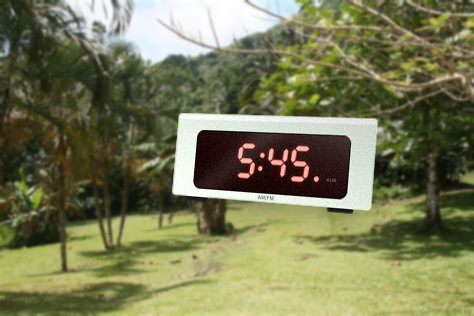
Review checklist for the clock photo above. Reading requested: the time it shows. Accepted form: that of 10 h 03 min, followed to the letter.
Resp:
5 h 45 min
